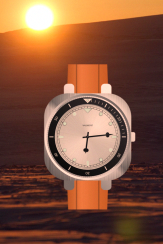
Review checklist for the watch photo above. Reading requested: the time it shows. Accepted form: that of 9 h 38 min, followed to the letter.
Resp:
6 h 14 min
